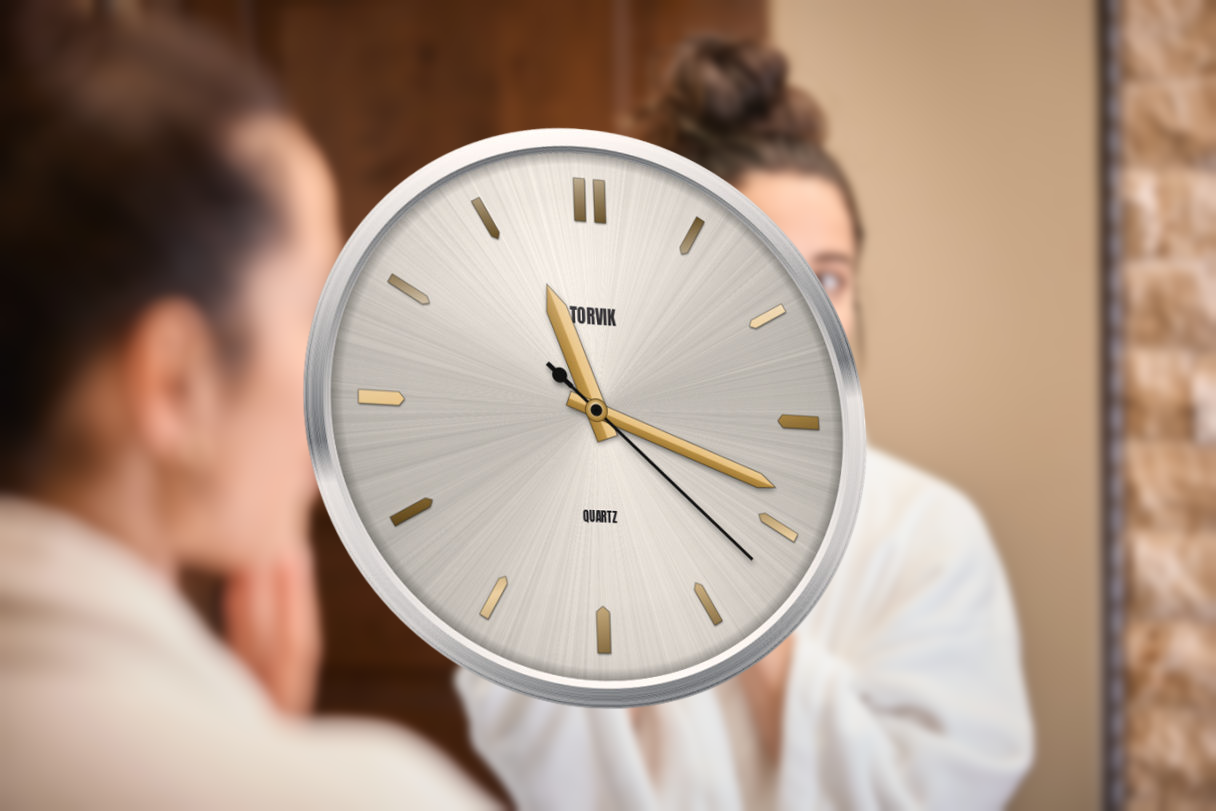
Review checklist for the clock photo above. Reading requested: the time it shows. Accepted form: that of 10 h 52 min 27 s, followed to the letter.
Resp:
11 h 18 min 22 s
